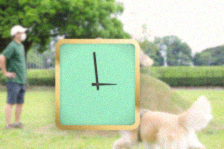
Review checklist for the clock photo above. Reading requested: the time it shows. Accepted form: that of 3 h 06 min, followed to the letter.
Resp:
2 h 59 min
